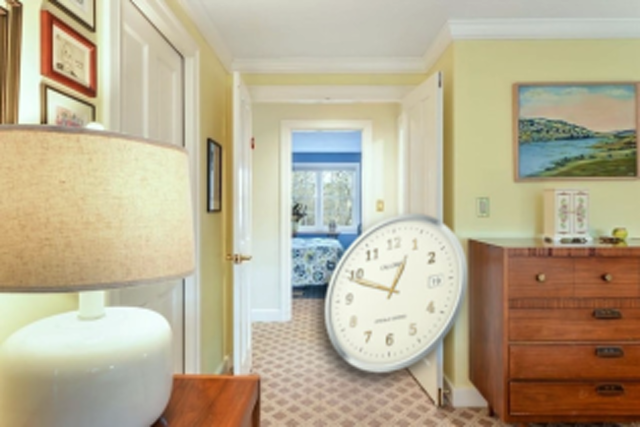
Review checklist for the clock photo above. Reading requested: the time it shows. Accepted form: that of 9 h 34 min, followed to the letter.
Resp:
12 h 49 min
